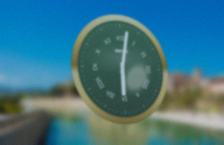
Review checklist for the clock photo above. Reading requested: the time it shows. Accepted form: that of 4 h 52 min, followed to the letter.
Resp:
6 h 02 min
